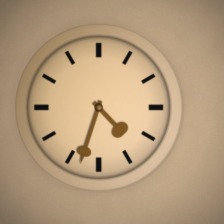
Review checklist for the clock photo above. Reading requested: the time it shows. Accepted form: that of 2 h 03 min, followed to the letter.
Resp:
4 h 33 min
